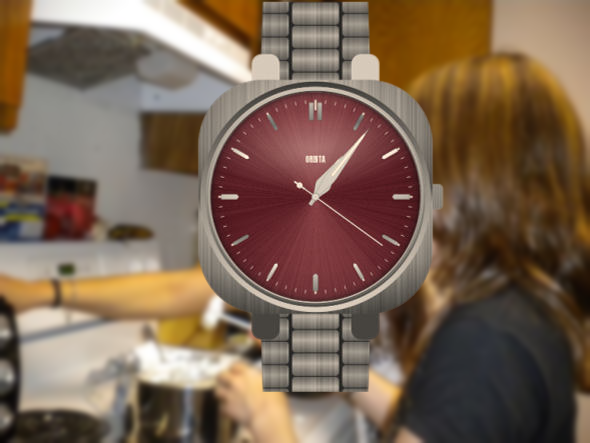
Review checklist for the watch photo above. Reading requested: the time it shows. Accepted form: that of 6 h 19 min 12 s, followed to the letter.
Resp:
1 h 06 min 21 s
